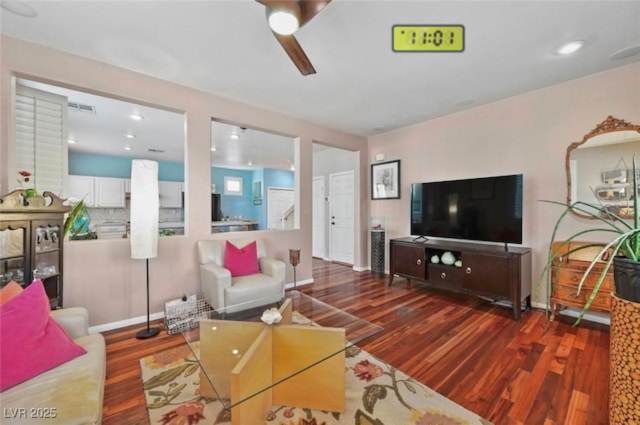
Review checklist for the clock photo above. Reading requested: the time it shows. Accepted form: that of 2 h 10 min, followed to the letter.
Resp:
11 h 01 min
